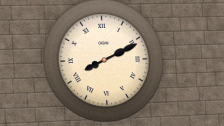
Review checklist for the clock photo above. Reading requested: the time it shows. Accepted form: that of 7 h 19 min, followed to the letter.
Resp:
8 h 11 min
